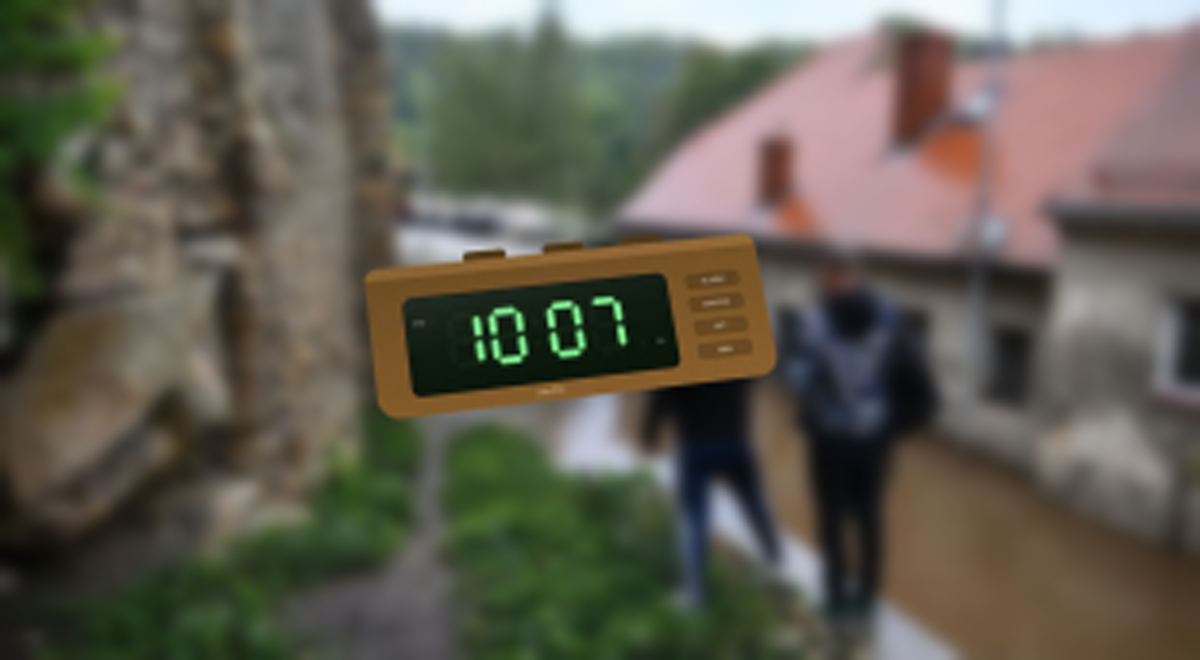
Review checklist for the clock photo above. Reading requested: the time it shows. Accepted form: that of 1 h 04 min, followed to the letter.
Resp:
10 h 07 min
